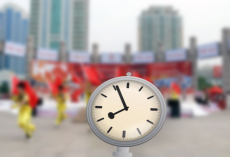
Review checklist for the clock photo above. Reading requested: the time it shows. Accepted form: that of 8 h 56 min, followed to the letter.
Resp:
7 h 56 min
